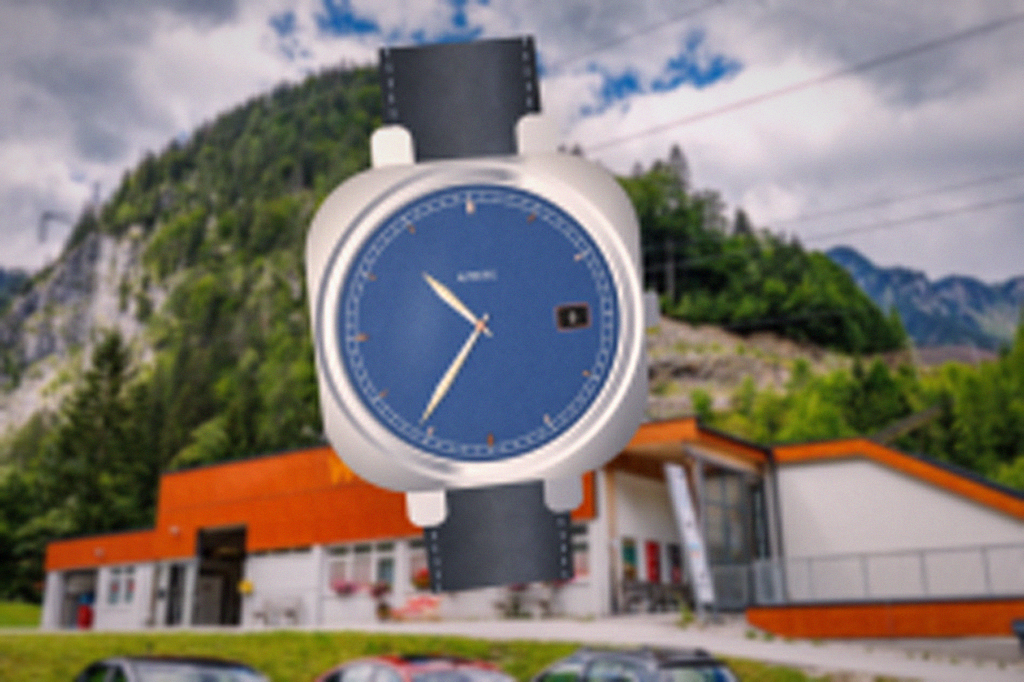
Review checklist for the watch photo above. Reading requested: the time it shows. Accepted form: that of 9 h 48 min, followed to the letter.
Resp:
10 h 36 min
